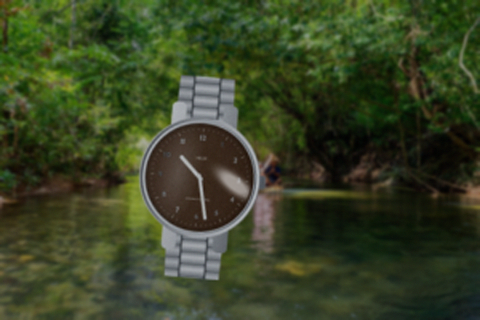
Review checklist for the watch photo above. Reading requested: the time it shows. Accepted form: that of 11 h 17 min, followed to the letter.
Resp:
10 h 28 min
